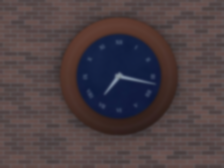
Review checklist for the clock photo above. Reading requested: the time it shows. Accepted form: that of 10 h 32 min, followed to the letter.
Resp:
7 h 17 min
